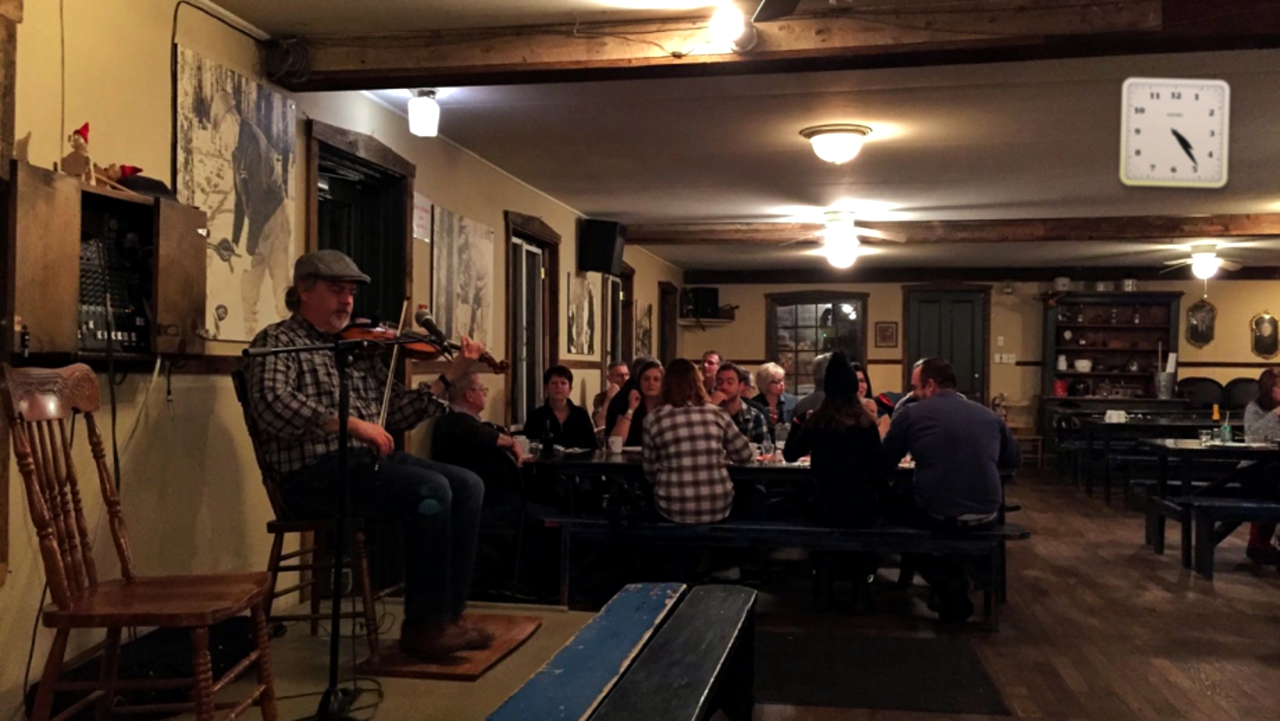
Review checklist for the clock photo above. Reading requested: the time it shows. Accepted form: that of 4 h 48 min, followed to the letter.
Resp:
4 h 24 min
